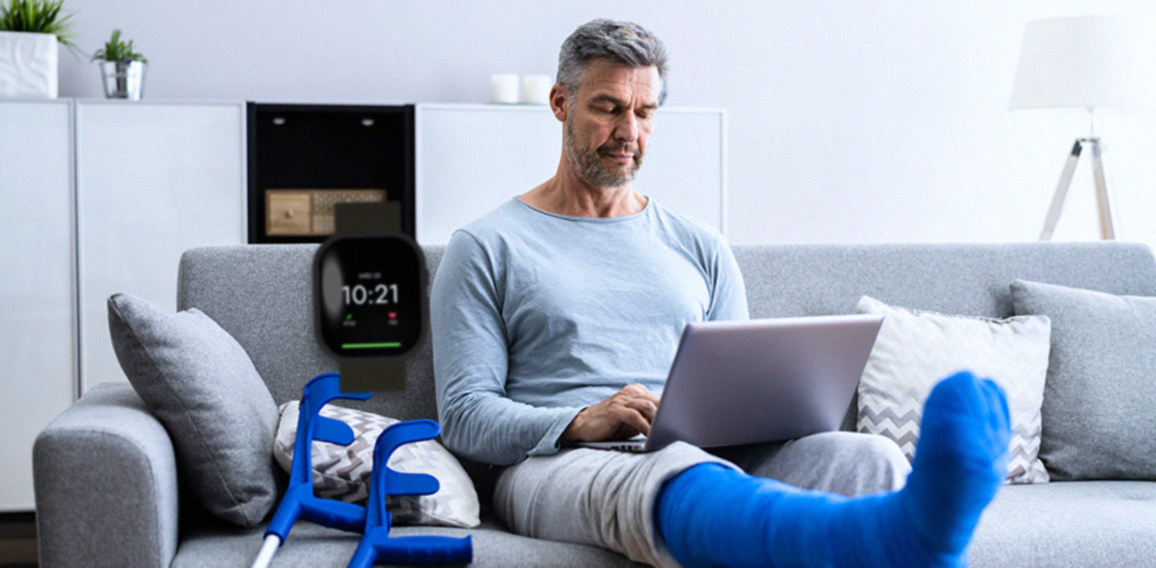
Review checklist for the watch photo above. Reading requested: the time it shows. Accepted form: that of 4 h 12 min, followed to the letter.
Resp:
10 h 21 min
